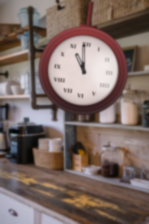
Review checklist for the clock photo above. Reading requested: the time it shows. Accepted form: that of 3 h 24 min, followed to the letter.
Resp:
10 h 59 min
